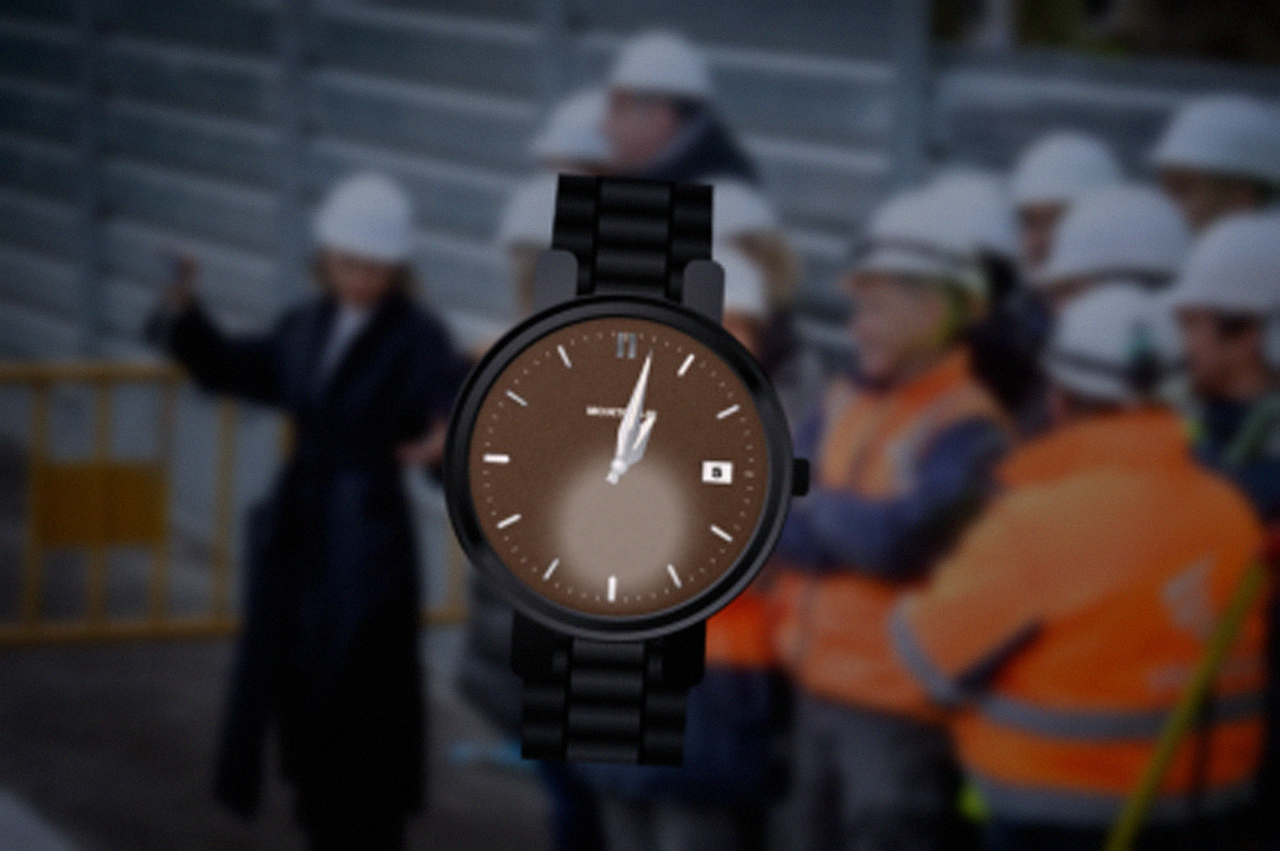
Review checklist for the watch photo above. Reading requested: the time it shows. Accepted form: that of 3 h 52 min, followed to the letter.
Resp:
1 h 02 min
